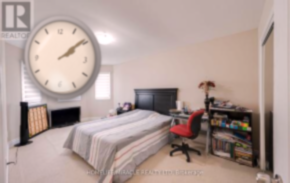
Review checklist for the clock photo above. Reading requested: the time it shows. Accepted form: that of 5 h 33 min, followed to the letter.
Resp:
2 h 09 min
